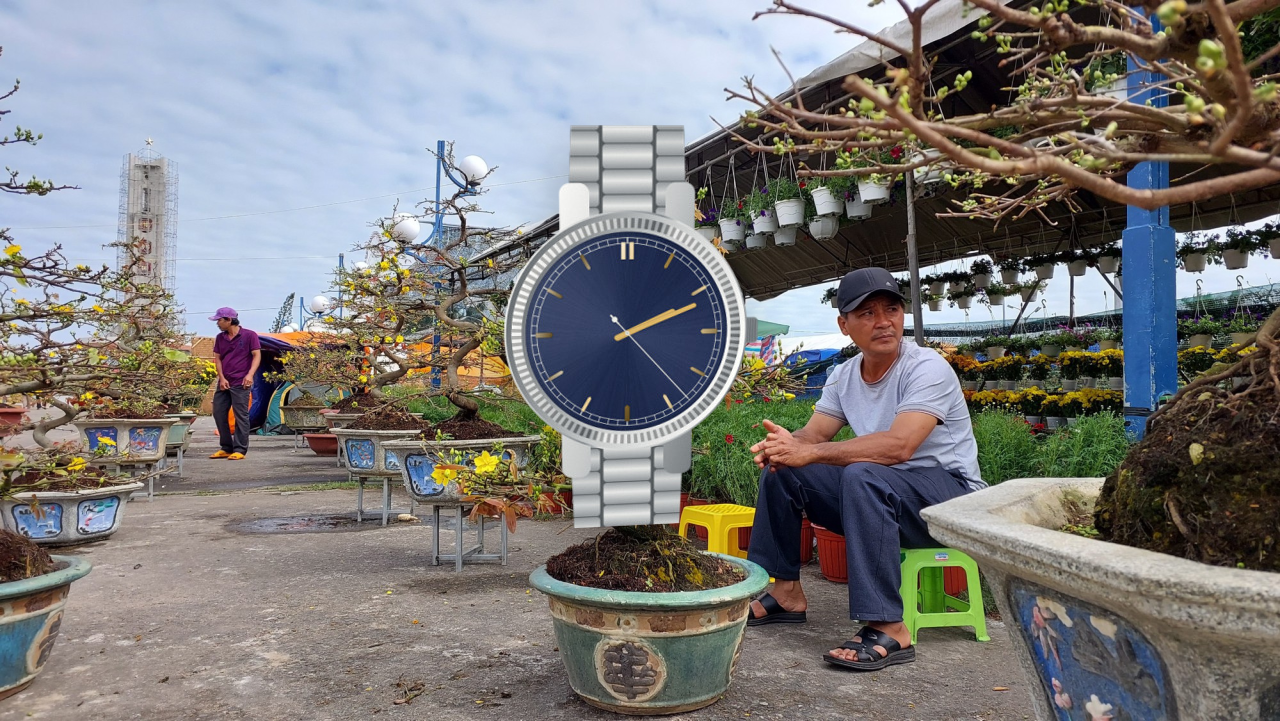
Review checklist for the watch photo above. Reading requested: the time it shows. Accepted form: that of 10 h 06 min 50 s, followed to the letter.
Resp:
2 h 11 min 23 s
